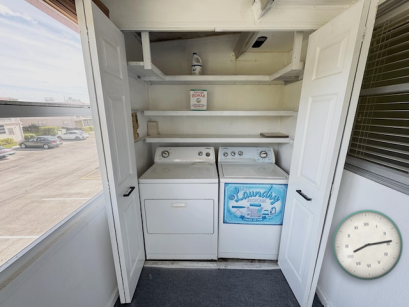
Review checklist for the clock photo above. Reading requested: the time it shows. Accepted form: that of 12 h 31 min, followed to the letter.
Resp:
8 h 14 min
